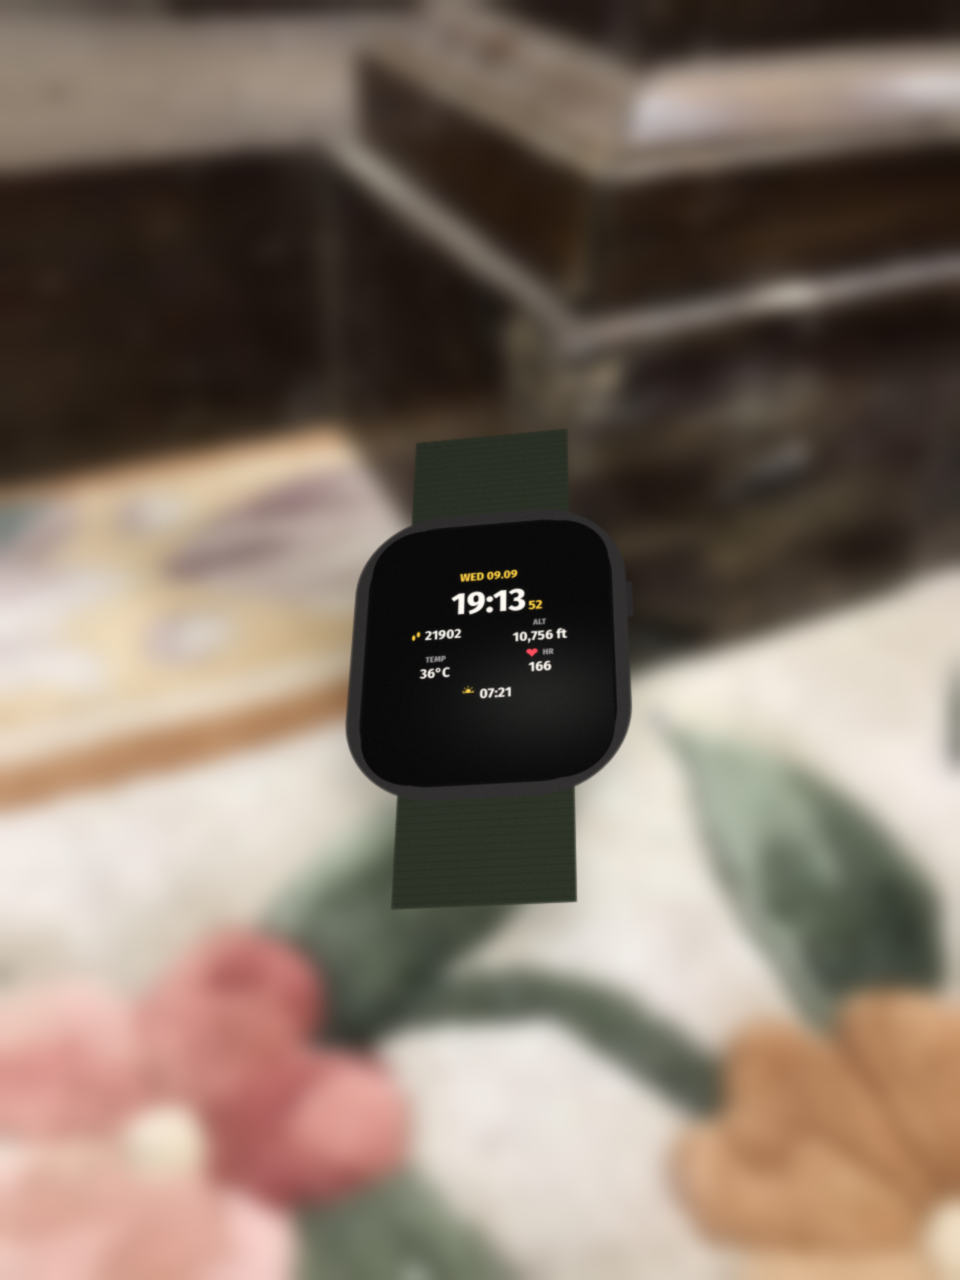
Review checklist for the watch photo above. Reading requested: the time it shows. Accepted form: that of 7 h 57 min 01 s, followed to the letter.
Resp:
19 h 13 min 52 s
